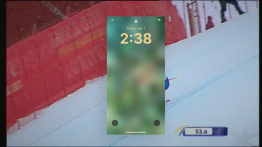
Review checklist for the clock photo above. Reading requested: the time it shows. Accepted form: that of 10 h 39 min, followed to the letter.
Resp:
2 h 38 min
